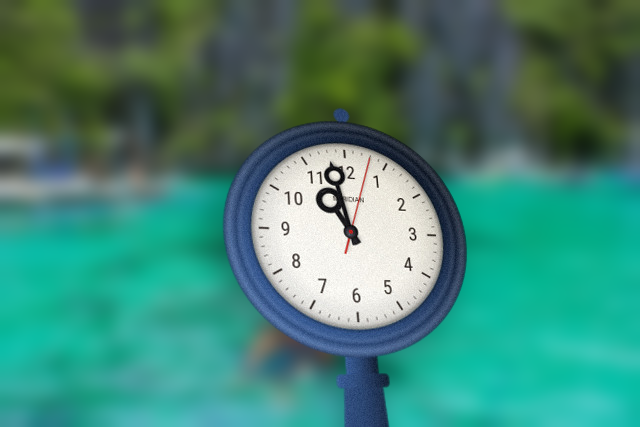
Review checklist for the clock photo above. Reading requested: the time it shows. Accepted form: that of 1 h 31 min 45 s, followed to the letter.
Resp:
10 h 58 min 03 s
